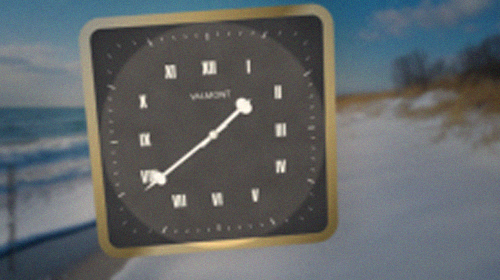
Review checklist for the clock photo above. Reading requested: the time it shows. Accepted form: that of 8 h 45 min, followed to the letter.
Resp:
1 h 39 min
